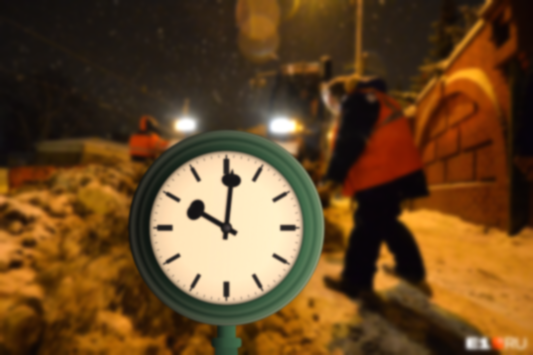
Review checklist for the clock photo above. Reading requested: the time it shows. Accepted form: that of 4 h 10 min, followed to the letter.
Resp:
10 h 01 min
